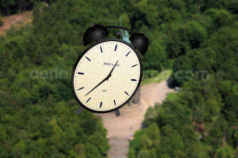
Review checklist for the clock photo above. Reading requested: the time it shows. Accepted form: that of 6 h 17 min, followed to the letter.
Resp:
12 h 37 min
